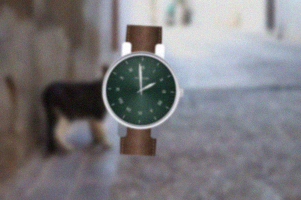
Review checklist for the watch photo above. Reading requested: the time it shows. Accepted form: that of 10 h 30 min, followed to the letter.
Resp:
1 h 59 min
